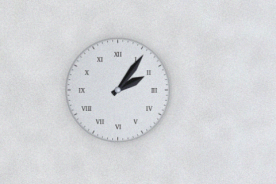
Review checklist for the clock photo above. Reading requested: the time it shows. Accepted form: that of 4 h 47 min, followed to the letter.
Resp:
2 h 06 min
